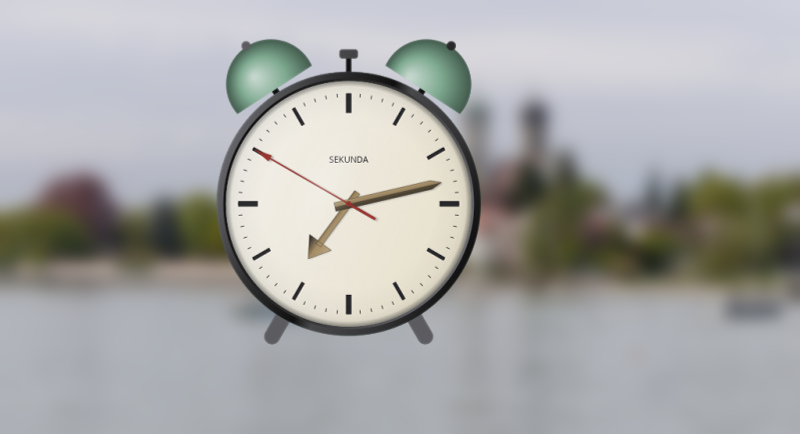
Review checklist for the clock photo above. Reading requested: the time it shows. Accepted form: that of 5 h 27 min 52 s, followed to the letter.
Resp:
7 h 12 min 50 s
